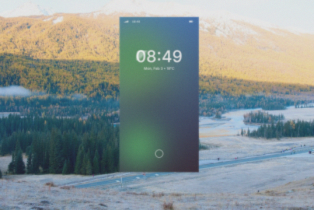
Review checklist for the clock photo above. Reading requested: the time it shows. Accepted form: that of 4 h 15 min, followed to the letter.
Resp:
8 h 49 min
